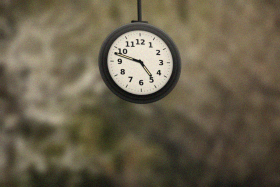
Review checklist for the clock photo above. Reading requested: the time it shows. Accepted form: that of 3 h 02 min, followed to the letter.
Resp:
4 h 48 min
